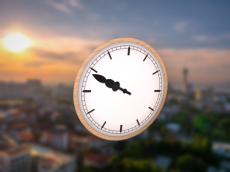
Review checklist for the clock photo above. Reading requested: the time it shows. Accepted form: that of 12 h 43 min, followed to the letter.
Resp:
9 h 49 min
